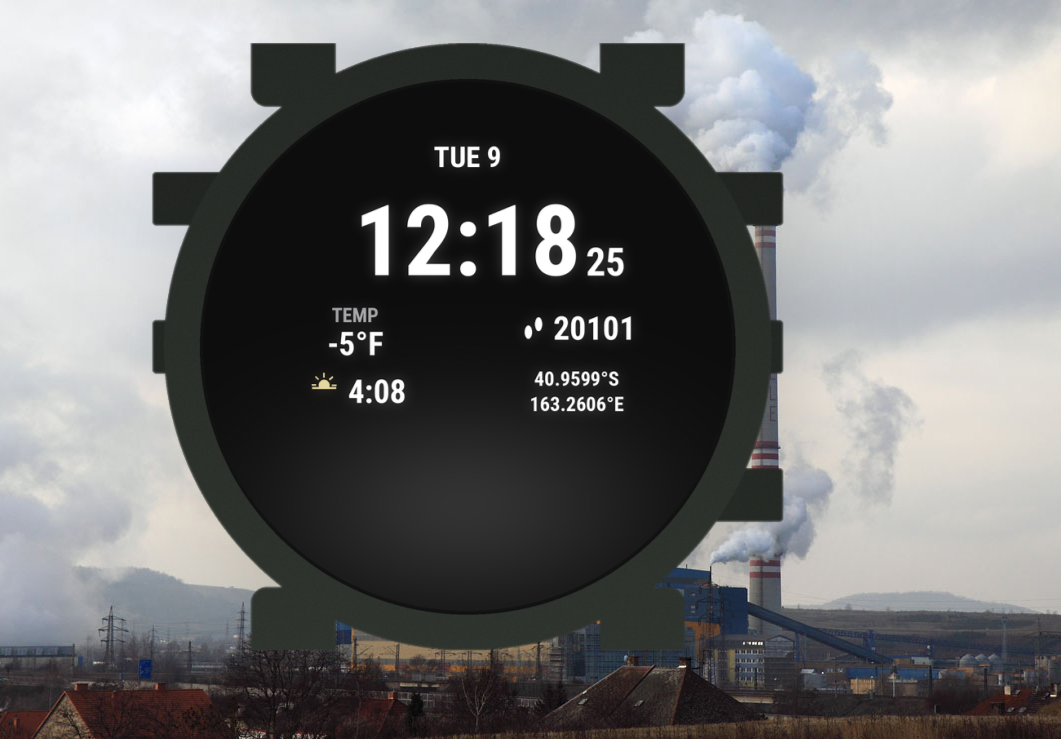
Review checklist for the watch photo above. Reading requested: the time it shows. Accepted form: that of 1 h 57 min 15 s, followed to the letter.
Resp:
12 h 18 min 25 s
